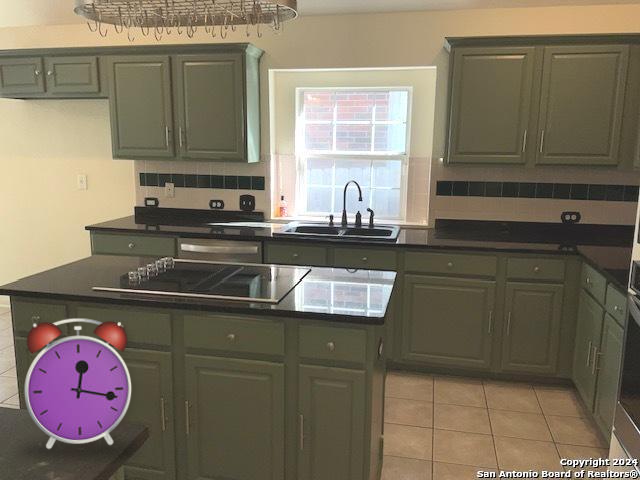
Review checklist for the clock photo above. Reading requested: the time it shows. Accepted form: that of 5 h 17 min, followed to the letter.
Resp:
12 h 17 min
